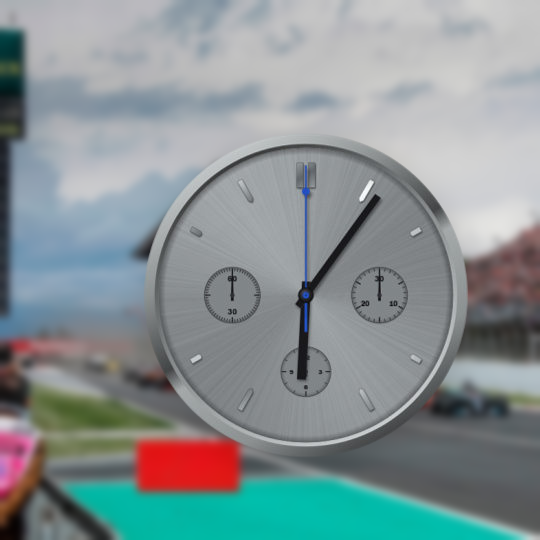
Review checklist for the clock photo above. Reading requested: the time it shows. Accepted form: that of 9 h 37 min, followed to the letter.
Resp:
6 h 06 min
